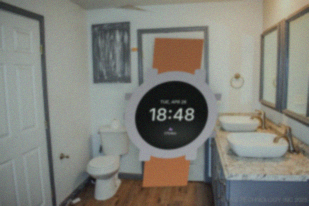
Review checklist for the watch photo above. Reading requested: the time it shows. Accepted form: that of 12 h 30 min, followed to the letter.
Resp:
18 h 48 min
